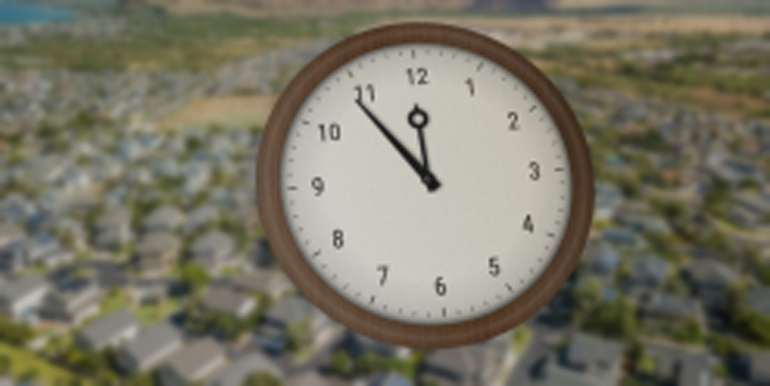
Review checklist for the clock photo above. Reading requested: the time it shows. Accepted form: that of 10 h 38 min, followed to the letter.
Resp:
11 h 54 min
